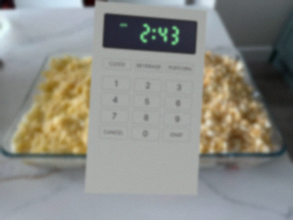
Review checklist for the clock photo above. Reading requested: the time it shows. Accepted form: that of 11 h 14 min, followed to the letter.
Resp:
2 h 43 min
